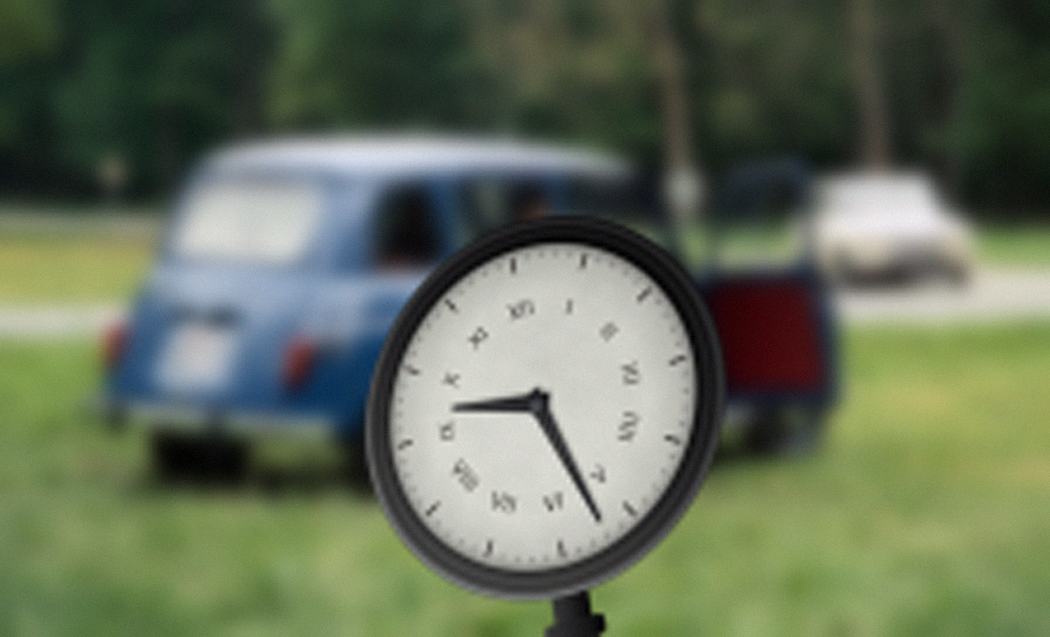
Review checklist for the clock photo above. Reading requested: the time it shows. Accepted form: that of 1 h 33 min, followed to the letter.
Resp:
9 h 27 min
